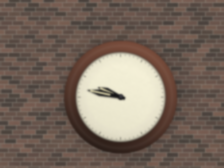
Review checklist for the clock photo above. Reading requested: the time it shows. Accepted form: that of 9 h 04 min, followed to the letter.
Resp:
9 h 47 min
